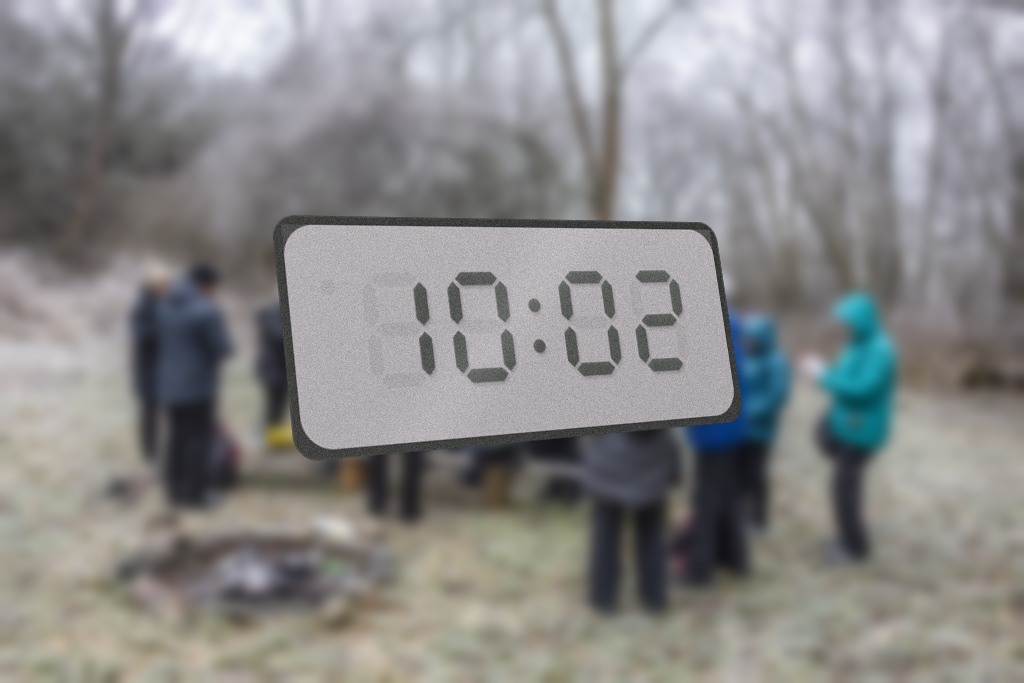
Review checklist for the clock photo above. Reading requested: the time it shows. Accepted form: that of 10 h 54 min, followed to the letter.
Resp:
10 h 02 min
